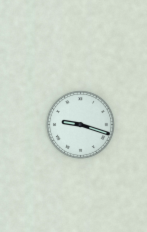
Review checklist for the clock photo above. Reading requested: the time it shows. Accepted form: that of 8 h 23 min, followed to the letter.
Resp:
9 h 18 min
